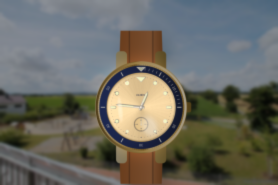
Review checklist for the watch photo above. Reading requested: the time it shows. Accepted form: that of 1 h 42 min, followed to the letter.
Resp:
12 h 46 min
